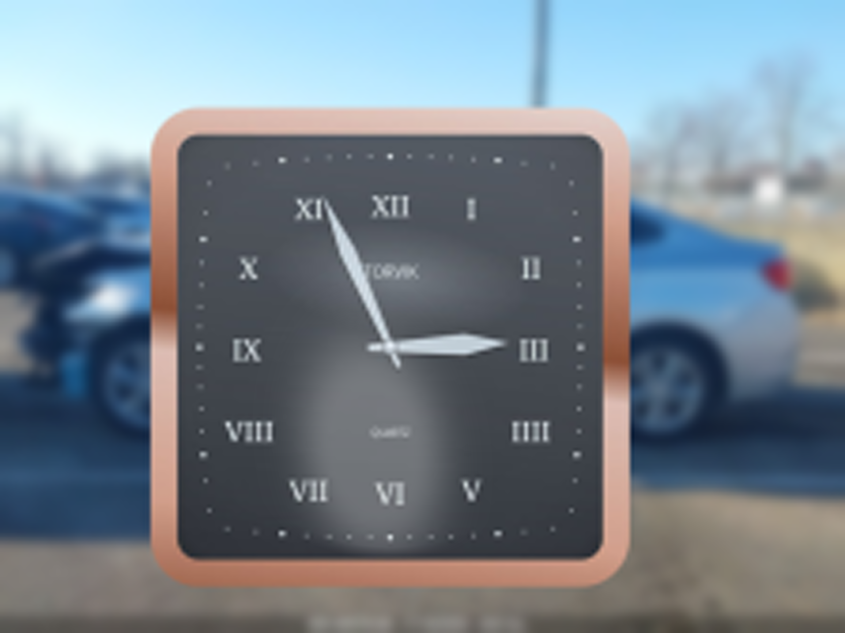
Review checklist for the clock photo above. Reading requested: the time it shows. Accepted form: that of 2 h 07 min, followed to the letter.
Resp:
2 h 56 min
